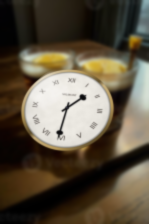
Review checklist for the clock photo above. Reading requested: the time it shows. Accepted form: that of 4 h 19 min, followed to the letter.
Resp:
1 h 31 min
